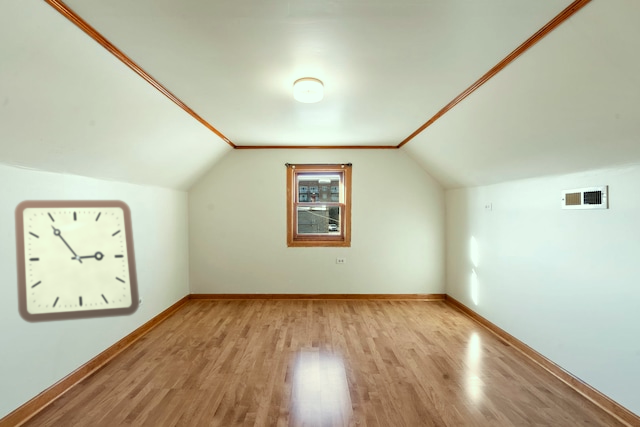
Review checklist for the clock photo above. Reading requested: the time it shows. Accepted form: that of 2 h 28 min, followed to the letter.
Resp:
2 h 54 min
